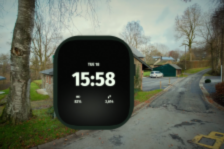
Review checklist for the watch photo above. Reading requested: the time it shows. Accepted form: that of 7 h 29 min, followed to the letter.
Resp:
15 h 58 min
